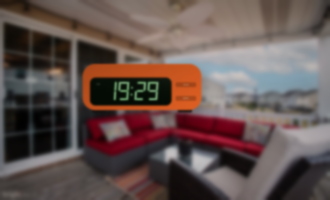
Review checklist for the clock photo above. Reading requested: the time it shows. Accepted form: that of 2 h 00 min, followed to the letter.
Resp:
19 h 29 min
